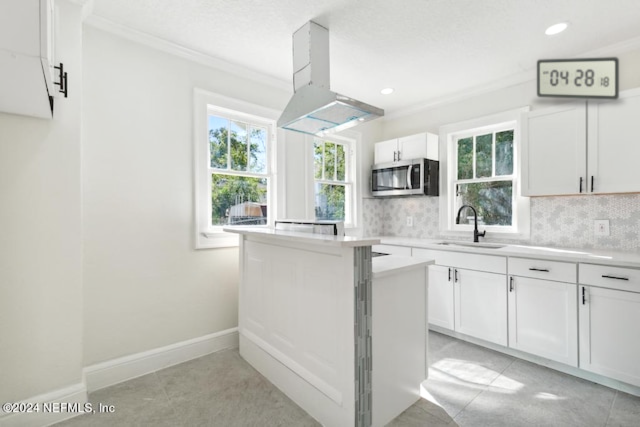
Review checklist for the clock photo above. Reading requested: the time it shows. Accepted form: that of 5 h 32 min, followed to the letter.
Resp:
4 h 28 min
